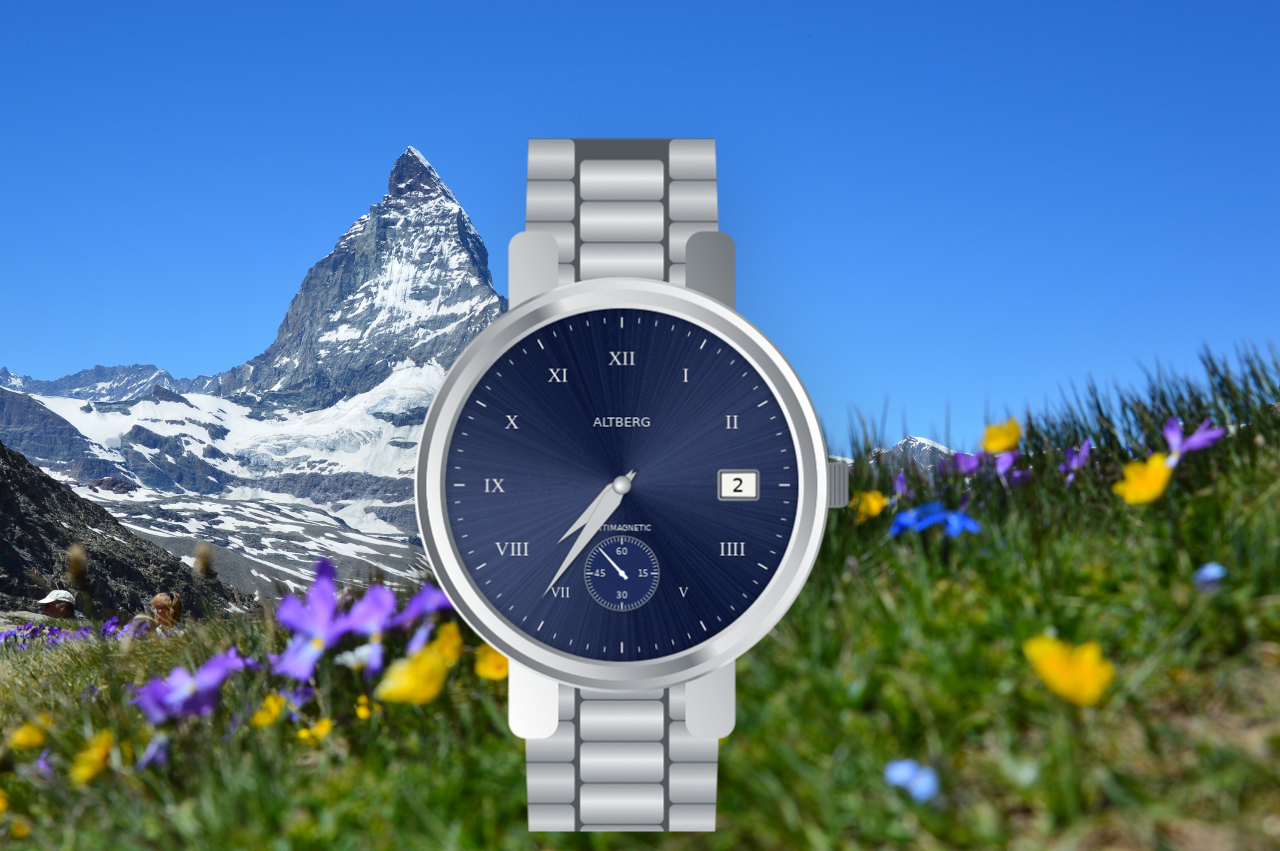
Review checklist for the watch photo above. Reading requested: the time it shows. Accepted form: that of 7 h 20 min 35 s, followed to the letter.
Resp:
7 h 35 min 53 s
